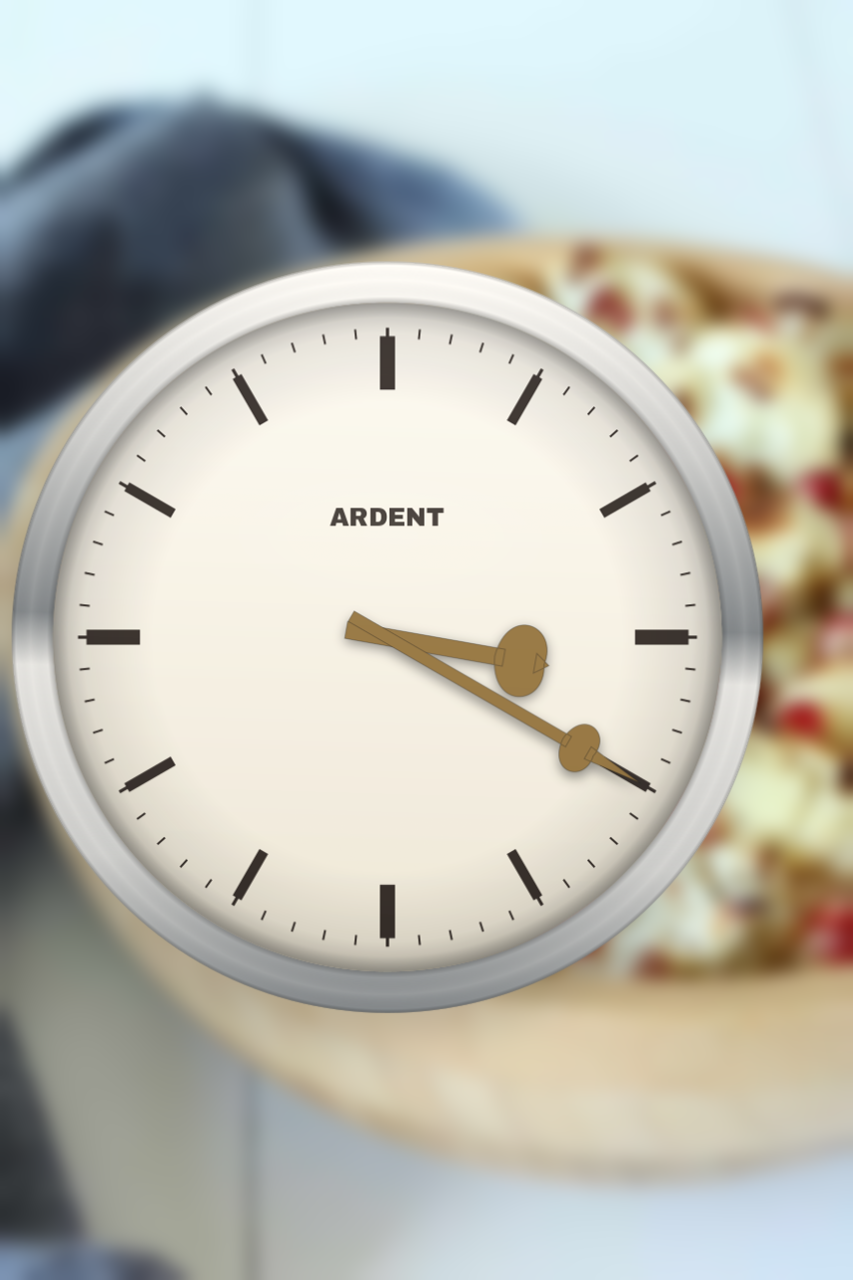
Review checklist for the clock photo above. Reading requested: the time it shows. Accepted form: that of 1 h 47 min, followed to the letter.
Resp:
3 h 20 min
